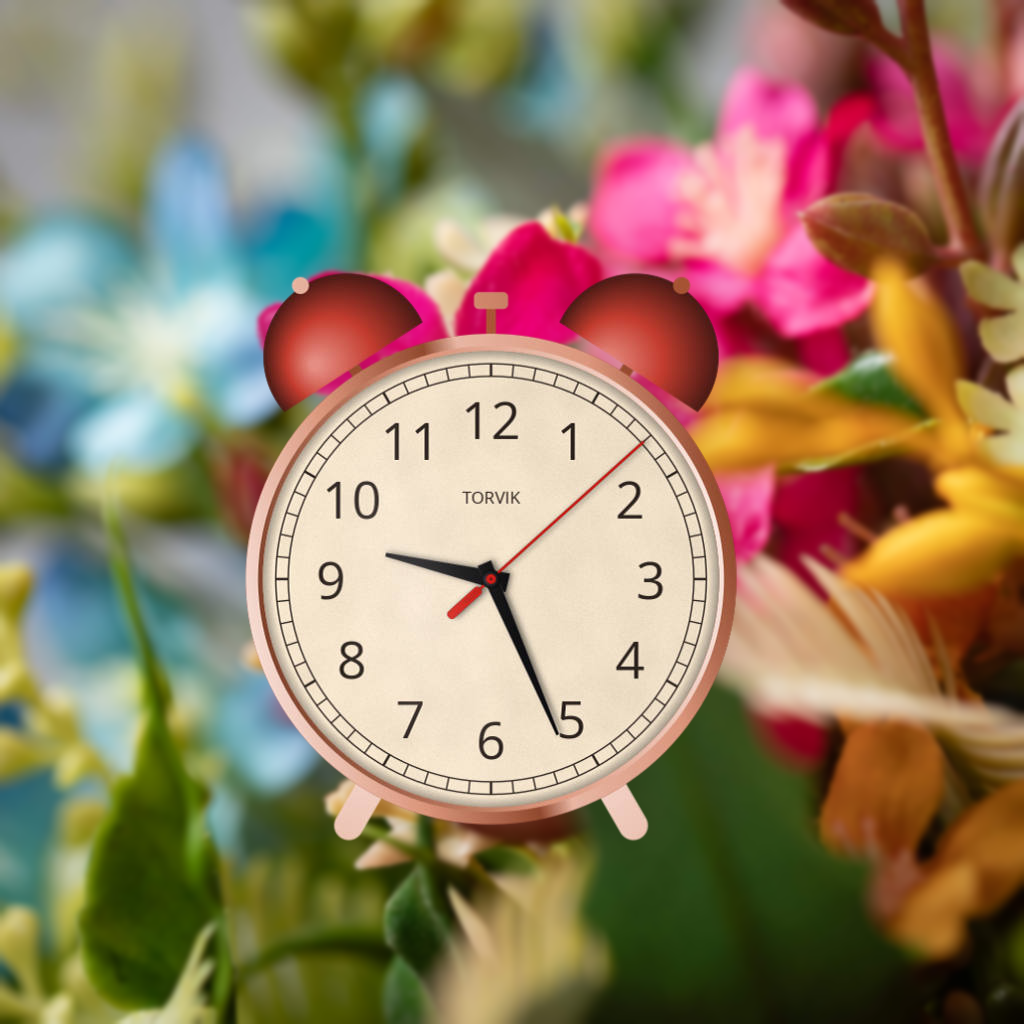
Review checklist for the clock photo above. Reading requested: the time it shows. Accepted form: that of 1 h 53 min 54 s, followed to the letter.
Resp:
9 h 26 min 08 s
